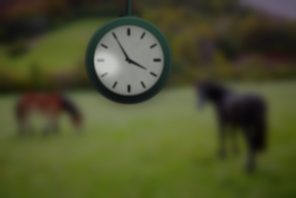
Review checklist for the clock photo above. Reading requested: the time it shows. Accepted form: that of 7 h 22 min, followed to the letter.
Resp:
3 h 55 min
